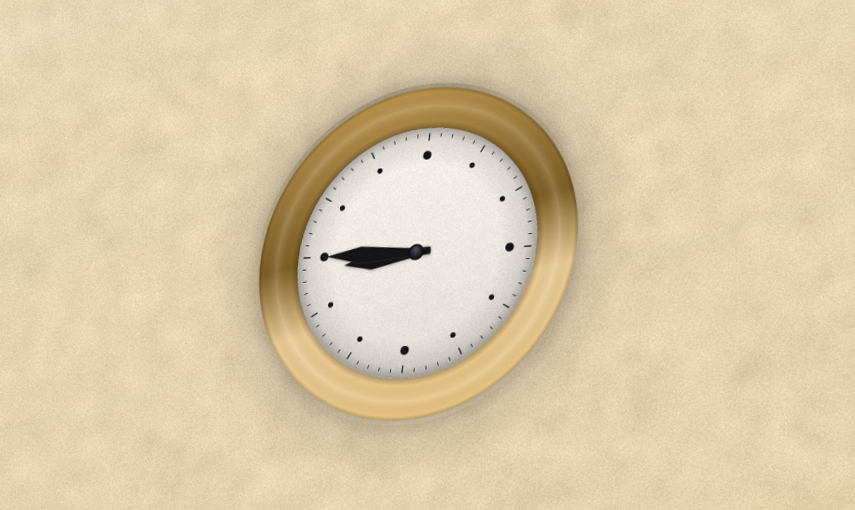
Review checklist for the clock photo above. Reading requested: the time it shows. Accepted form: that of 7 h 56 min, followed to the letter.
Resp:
8 h 45 min
